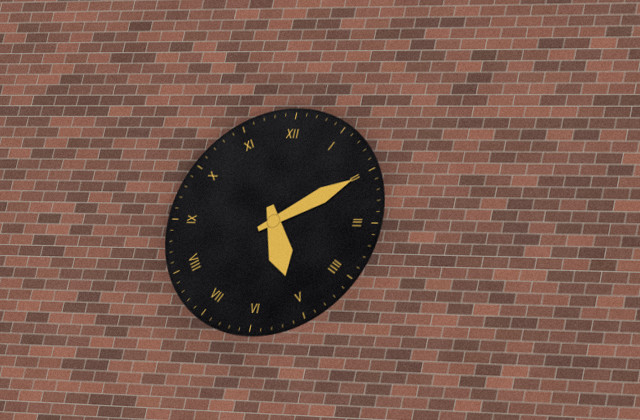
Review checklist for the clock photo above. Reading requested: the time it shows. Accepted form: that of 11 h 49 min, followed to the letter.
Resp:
5 h 10 min
